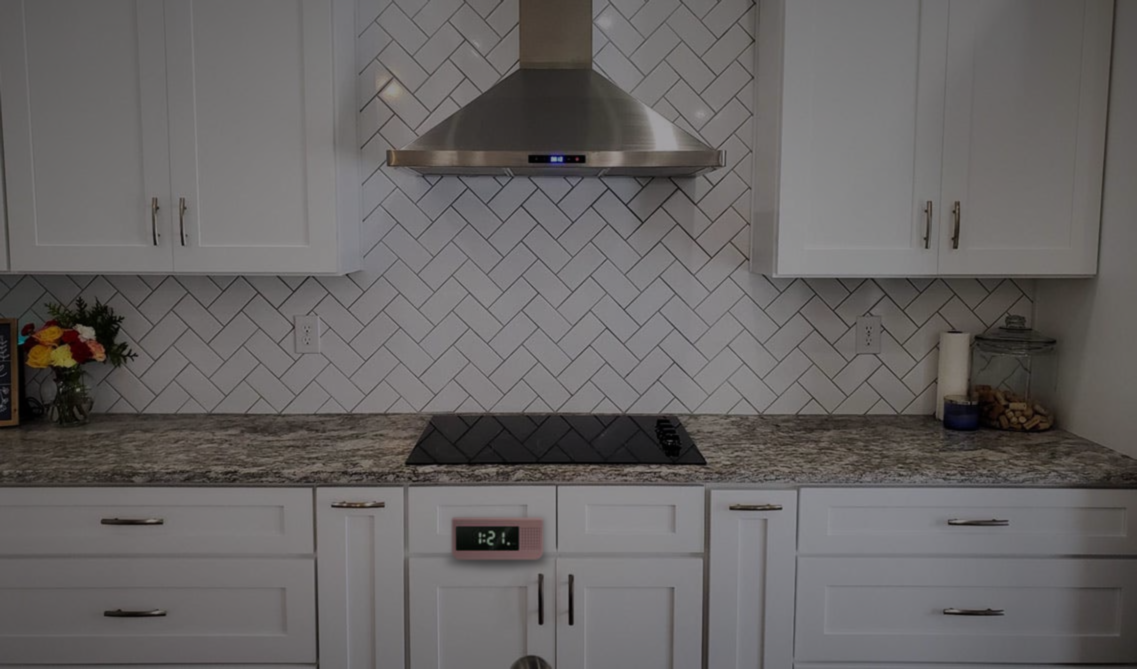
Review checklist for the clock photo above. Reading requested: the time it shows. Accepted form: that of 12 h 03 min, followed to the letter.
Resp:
1 h 21 min
